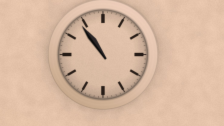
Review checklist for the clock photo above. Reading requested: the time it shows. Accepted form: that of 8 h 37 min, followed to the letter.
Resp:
10 h 54 min
